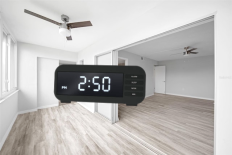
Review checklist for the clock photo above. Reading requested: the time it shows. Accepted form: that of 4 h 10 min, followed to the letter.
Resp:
2 h 50 min
